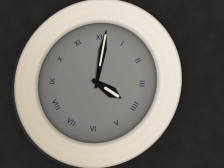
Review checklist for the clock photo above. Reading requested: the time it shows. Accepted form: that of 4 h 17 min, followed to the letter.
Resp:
4 h 01 min
